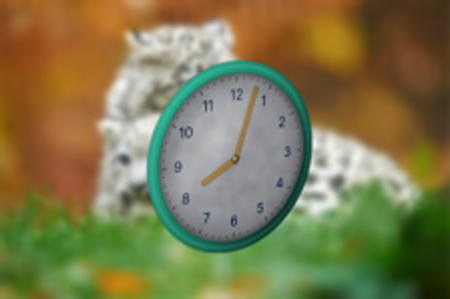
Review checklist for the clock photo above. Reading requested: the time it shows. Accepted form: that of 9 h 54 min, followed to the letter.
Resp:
8 h 03 min
